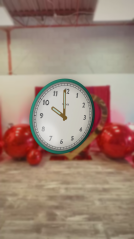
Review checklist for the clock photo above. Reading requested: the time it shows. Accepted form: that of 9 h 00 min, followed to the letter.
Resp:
9 h 59 min
